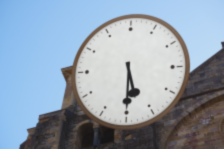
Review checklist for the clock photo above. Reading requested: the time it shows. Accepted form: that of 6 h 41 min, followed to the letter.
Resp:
5 h 30 min
